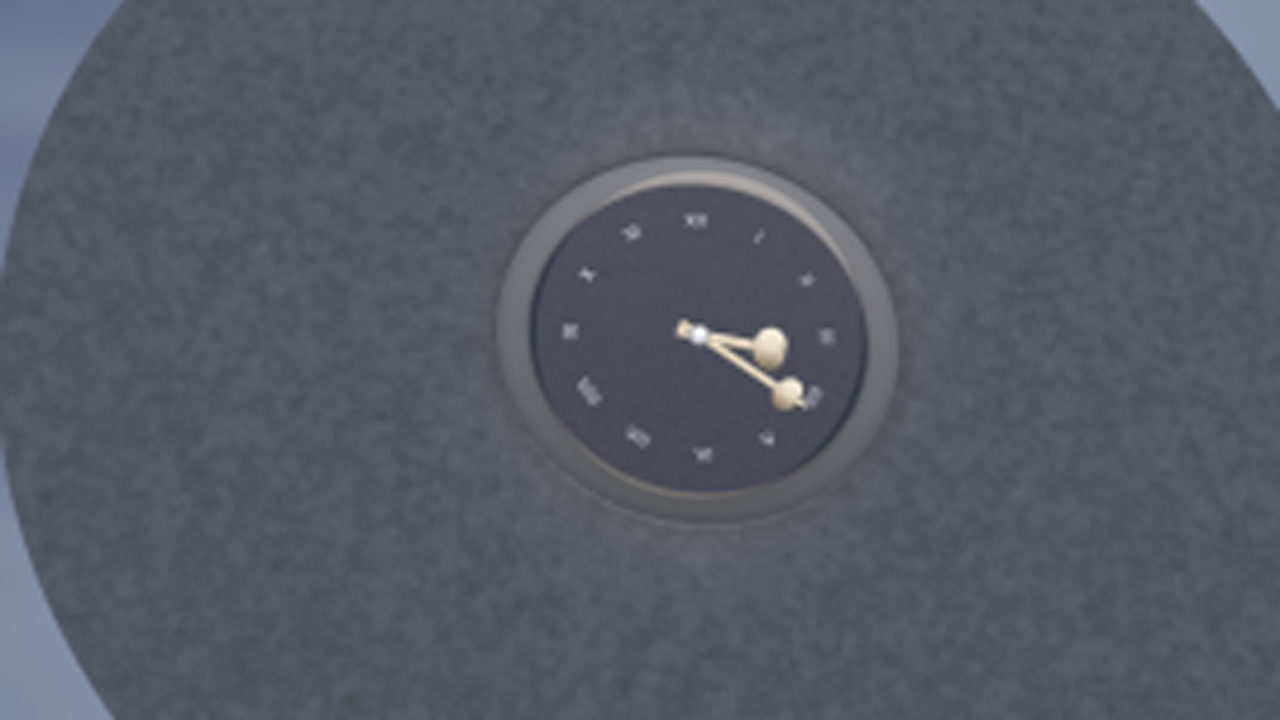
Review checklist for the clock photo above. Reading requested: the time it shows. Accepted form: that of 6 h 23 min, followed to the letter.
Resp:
3 h 21 min
